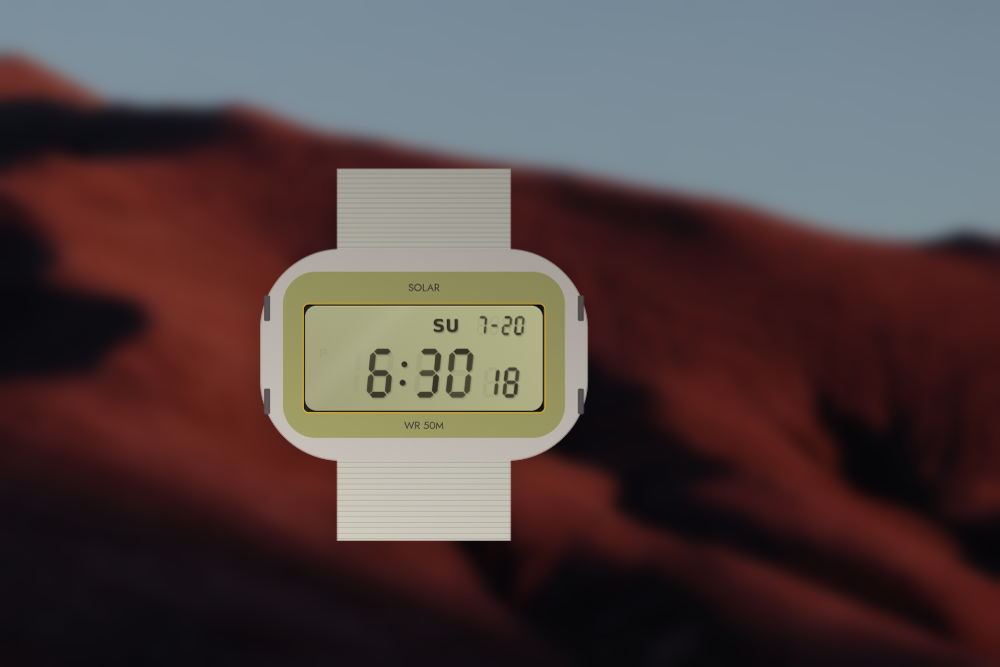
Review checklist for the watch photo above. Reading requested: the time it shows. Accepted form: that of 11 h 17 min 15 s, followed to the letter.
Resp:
6 h 30 min 18 s
